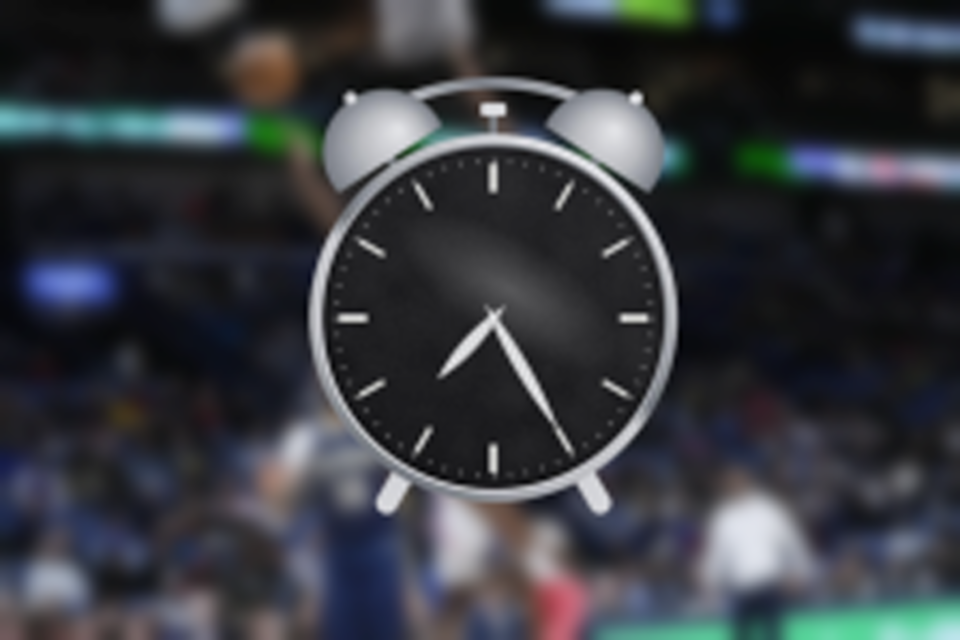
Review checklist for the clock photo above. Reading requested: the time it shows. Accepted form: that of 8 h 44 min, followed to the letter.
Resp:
7 h 25 min
